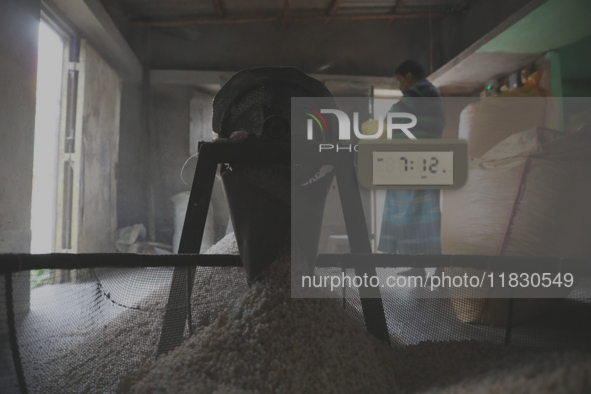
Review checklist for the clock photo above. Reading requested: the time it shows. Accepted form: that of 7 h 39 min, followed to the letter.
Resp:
7 h 12 min
